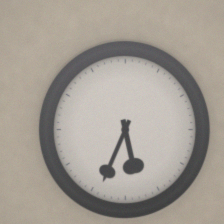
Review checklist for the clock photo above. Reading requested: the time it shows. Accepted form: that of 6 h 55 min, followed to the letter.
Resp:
5 h 34 min
